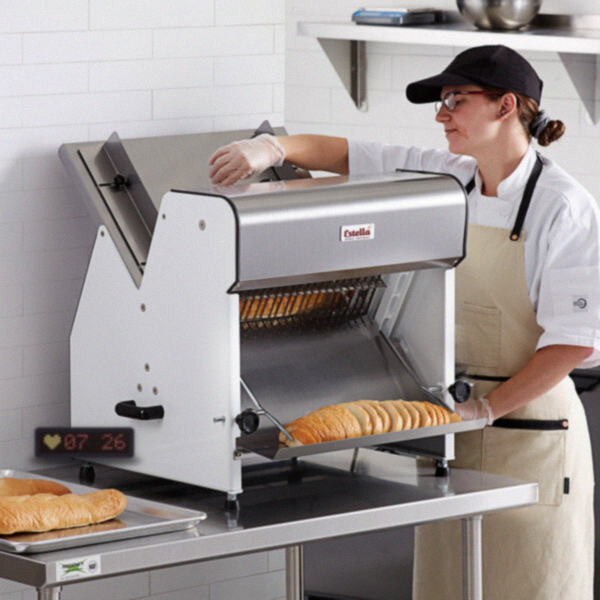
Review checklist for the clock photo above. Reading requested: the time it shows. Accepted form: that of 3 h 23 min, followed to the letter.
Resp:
7 h 26 min
